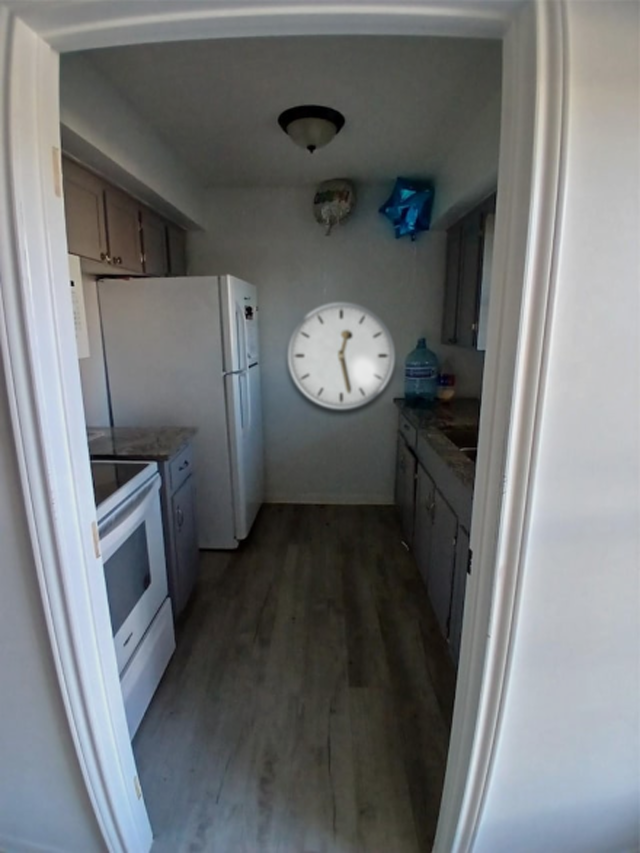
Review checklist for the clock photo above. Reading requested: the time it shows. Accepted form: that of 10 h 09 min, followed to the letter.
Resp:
12 h 28 min
